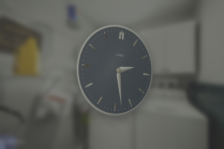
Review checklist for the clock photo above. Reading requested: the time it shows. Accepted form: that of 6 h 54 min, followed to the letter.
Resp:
2 h 28 min
